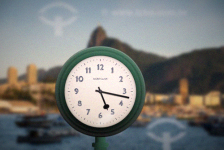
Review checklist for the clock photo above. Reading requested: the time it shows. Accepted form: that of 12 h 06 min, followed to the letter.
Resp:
5 h 17 min
